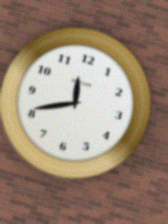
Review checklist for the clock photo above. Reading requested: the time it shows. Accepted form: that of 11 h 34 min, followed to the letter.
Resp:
11 h 41 min
